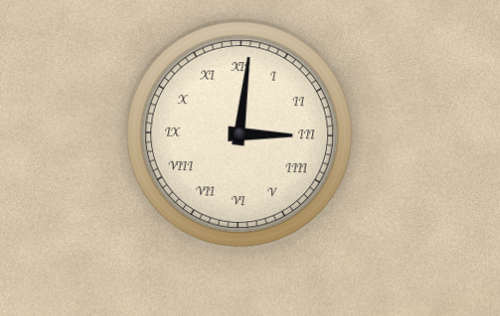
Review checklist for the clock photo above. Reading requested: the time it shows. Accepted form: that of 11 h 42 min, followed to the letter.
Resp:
3 h 01 min
